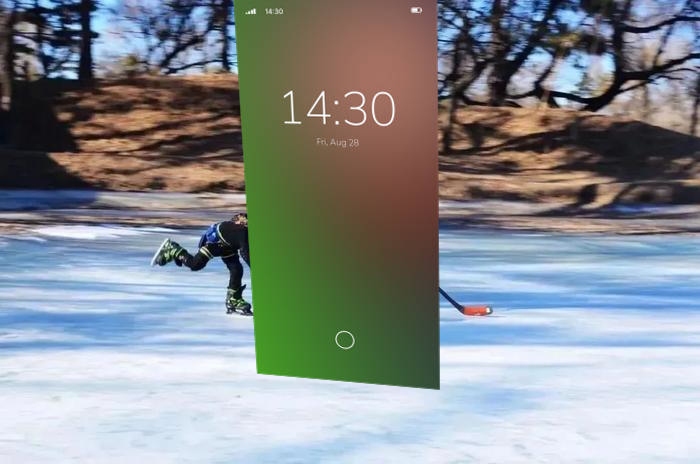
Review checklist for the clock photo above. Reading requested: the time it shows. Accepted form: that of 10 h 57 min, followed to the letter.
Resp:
14 h 30 min
